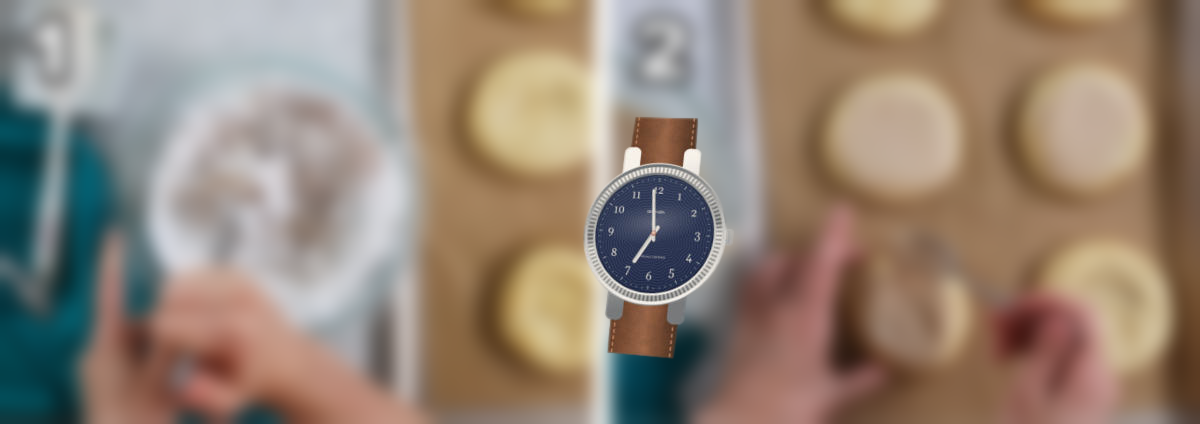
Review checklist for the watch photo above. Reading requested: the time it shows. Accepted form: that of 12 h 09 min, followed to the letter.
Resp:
6 h 59 min
